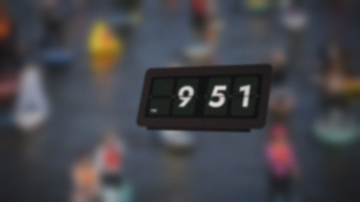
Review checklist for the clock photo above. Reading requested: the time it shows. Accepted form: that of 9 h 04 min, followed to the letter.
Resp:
9 h 51 min
